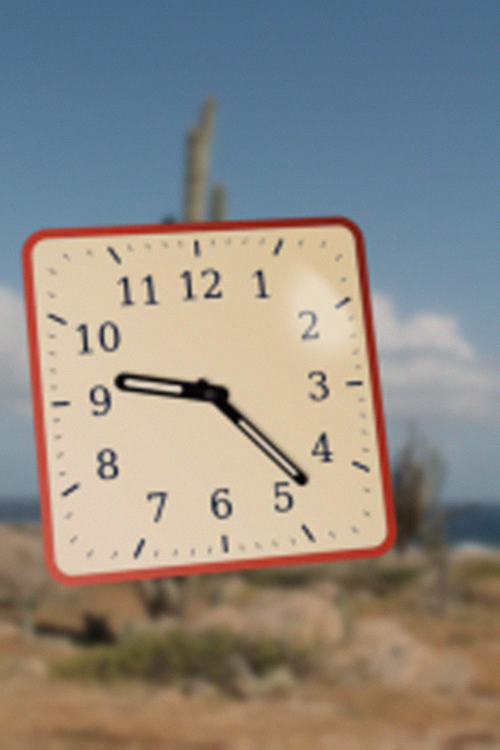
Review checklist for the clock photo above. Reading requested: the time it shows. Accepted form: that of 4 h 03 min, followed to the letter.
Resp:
9 h 23 min
